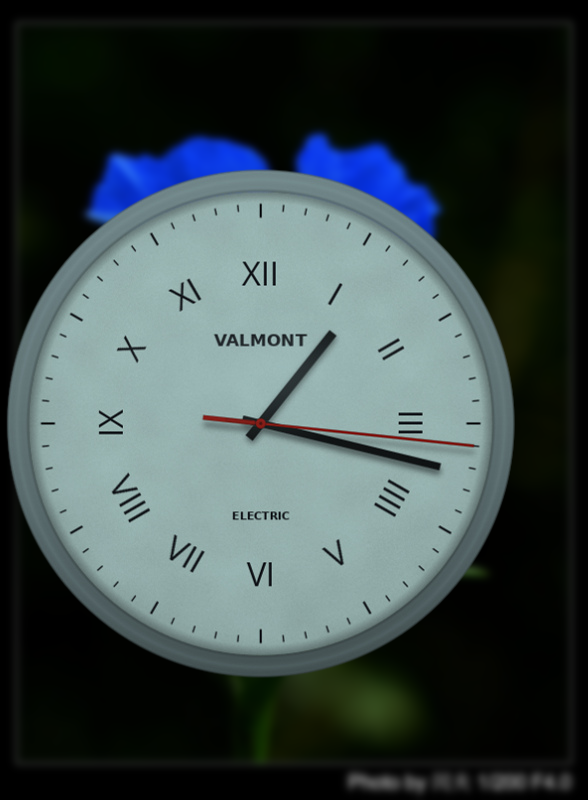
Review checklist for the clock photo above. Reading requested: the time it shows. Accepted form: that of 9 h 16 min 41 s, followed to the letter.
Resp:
1 h 17 min 16 s
